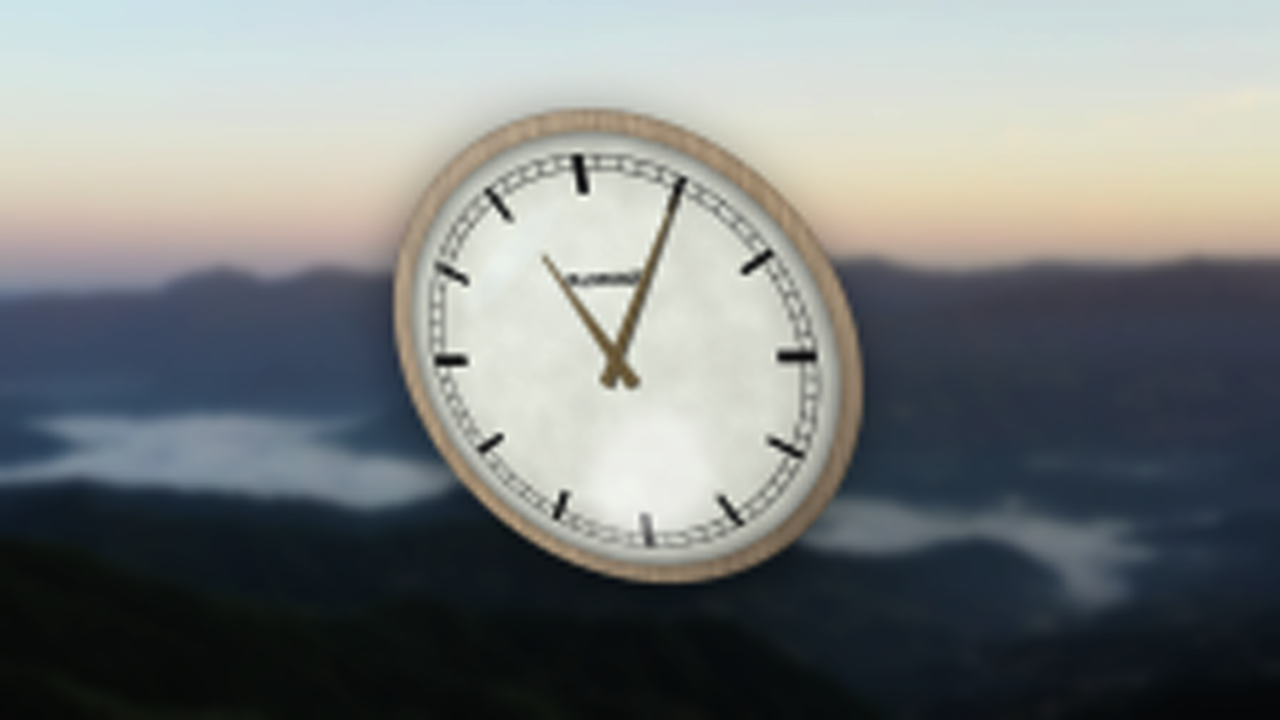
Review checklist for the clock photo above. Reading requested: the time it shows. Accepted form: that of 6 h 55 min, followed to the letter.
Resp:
11 h 05 min
